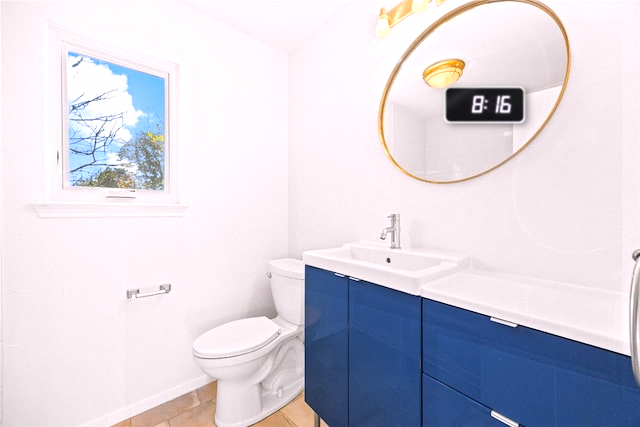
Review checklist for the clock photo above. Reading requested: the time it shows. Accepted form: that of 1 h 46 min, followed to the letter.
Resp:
8 h 16 min
